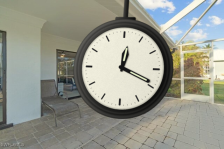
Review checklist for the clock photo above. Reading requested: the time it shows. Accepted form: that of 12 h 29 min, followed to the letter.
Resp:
12 h 19 min
